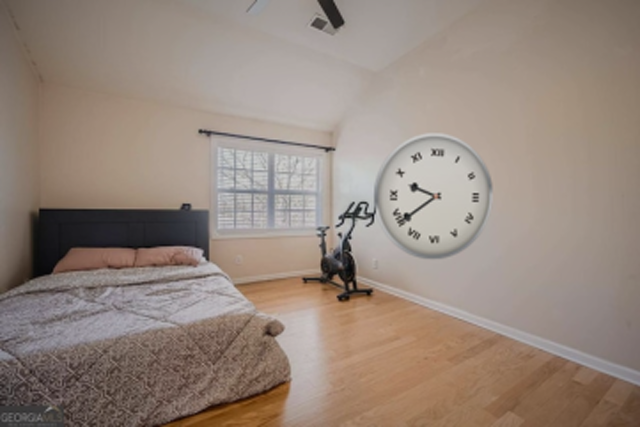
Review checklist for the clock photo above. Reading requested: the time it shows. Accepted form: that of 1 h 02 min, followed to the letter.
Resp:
9 h 39 min
